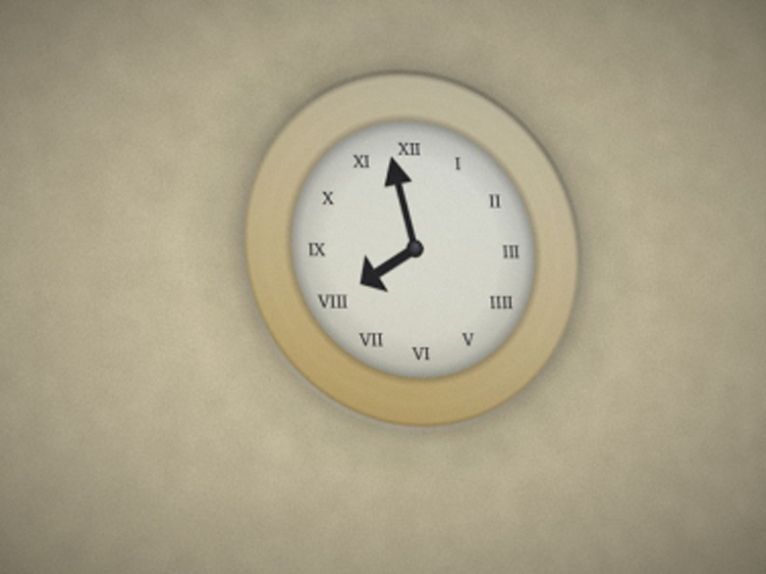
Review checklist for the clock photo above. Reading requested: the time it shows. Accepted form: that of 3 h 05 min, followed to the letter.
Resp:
7 h 58 min
